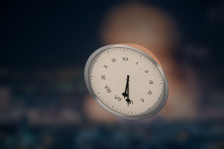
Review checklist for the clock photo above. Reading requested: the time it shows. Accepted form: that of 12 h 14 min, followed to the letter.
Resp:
6 h 31 min
